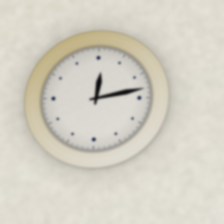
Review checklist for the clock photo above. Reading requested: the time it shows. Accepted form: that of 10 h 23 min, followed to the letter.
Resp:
12 h 13 min
